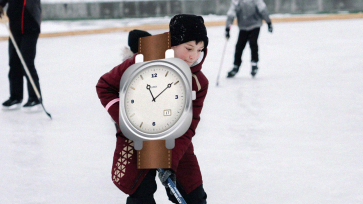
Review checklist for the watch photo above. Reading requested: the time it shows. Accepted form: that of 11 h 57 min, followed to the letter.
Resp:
11 h 09 min
